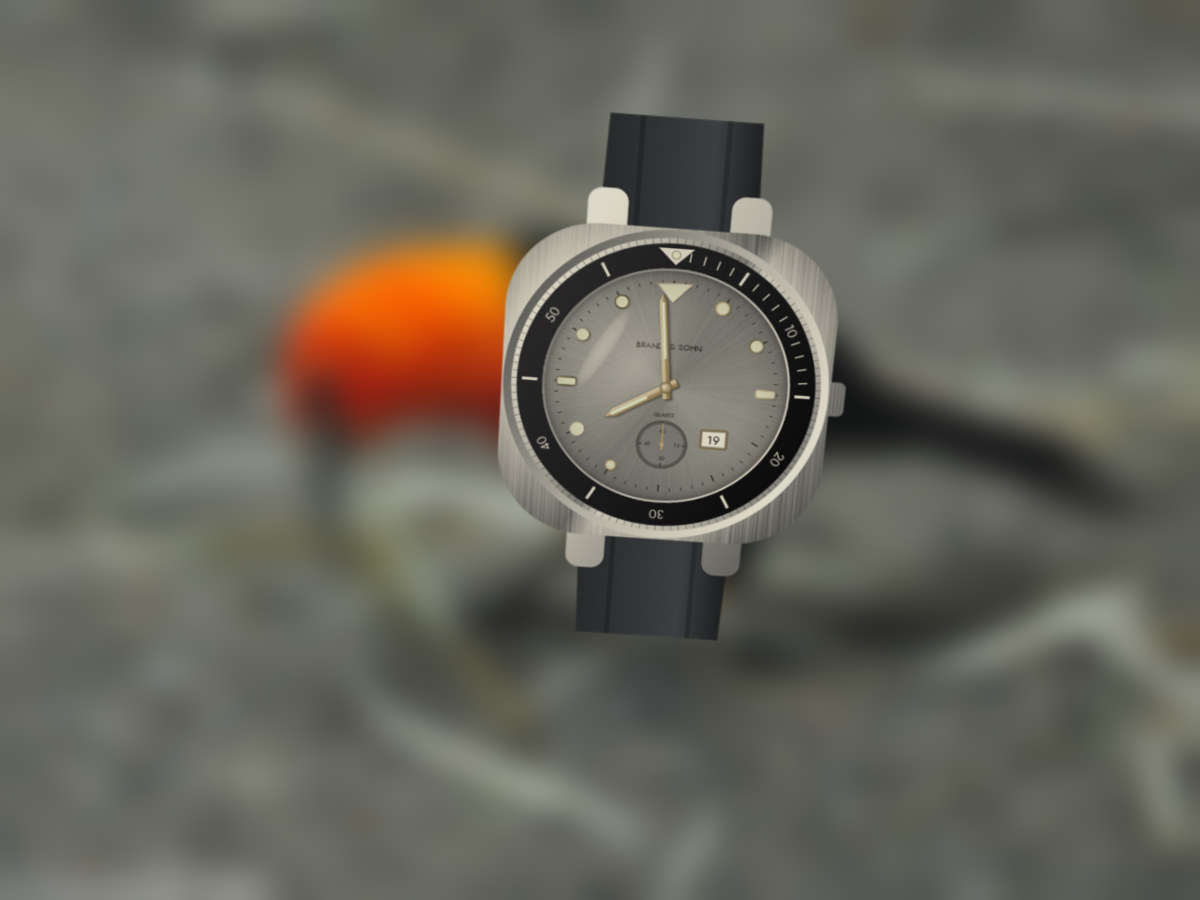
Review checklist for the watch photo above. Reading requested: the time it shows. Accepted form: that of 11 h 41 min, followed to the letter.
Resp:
7 h 59 min
